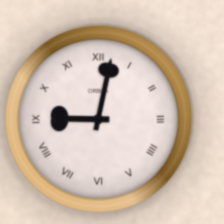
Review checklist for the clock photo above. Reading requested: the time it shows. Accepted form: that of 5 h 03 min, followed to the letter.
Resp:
9 h 02 min
